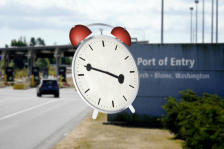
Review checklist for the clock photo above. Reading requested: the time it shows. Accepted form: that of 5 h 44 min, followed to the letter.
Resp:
3 h 48 min
